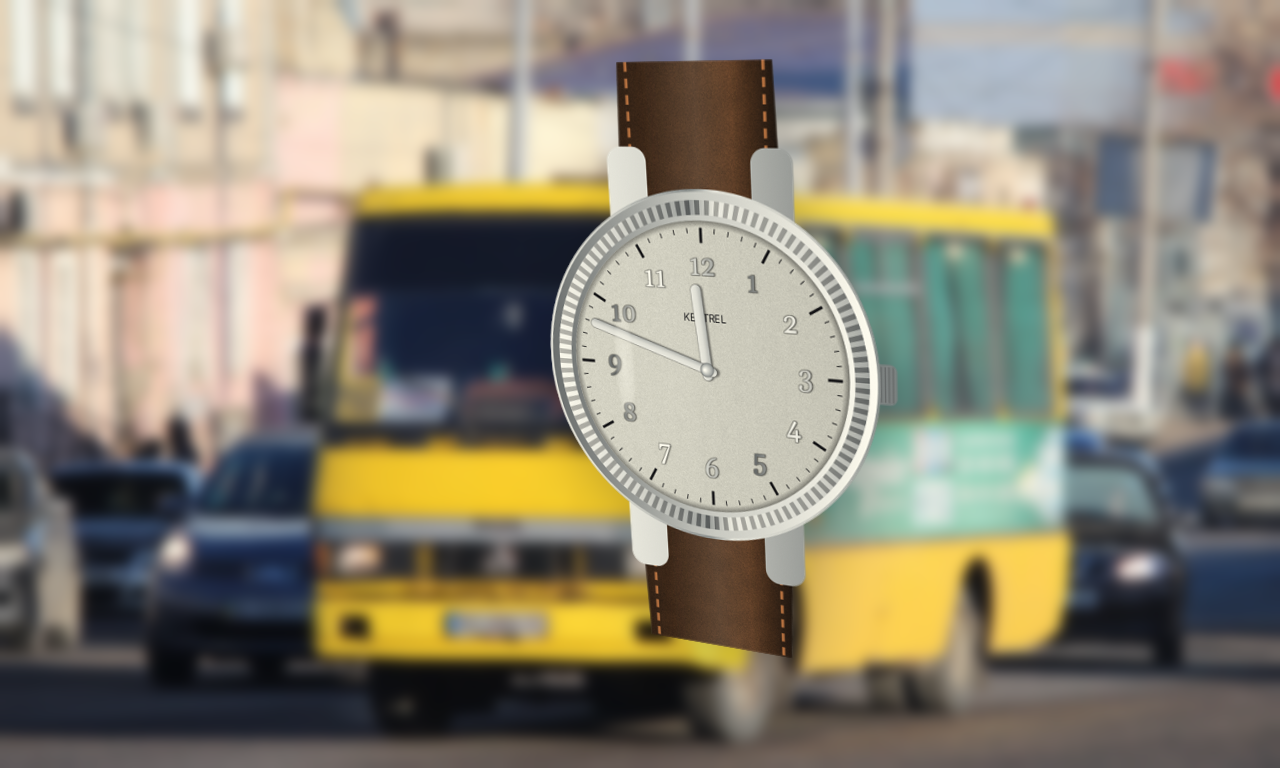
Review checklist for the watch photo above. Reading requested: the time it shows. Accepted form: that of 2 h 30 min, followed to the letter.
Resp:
11 h 48 min
